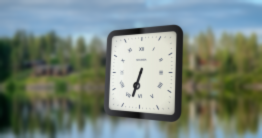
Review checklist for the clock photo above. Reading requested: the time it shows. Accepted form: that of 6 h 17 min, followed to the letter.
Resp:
6 h 33 min
